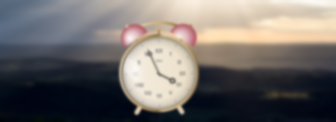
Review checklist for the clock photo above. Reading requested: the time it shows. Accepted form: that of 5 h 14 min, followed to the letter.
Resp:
3 h 56 min
